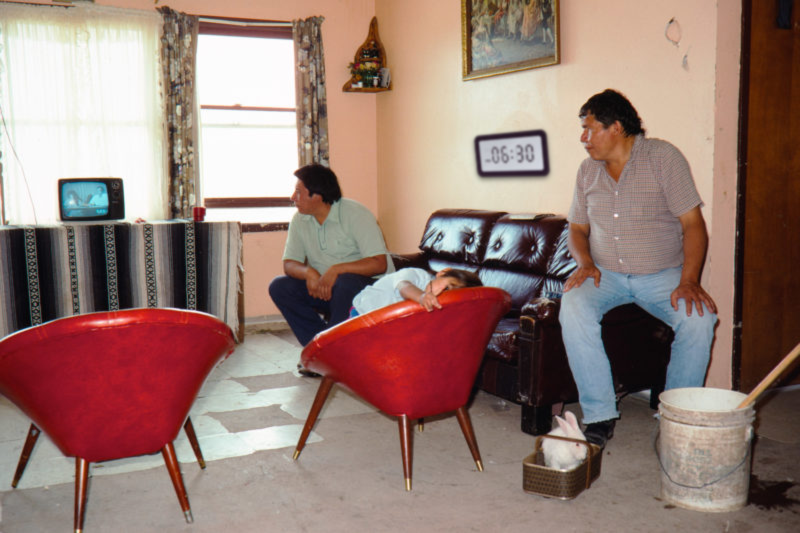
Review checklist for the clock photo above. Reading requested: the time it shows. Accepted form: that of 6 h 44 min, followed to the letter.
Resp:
6 h 30 min
